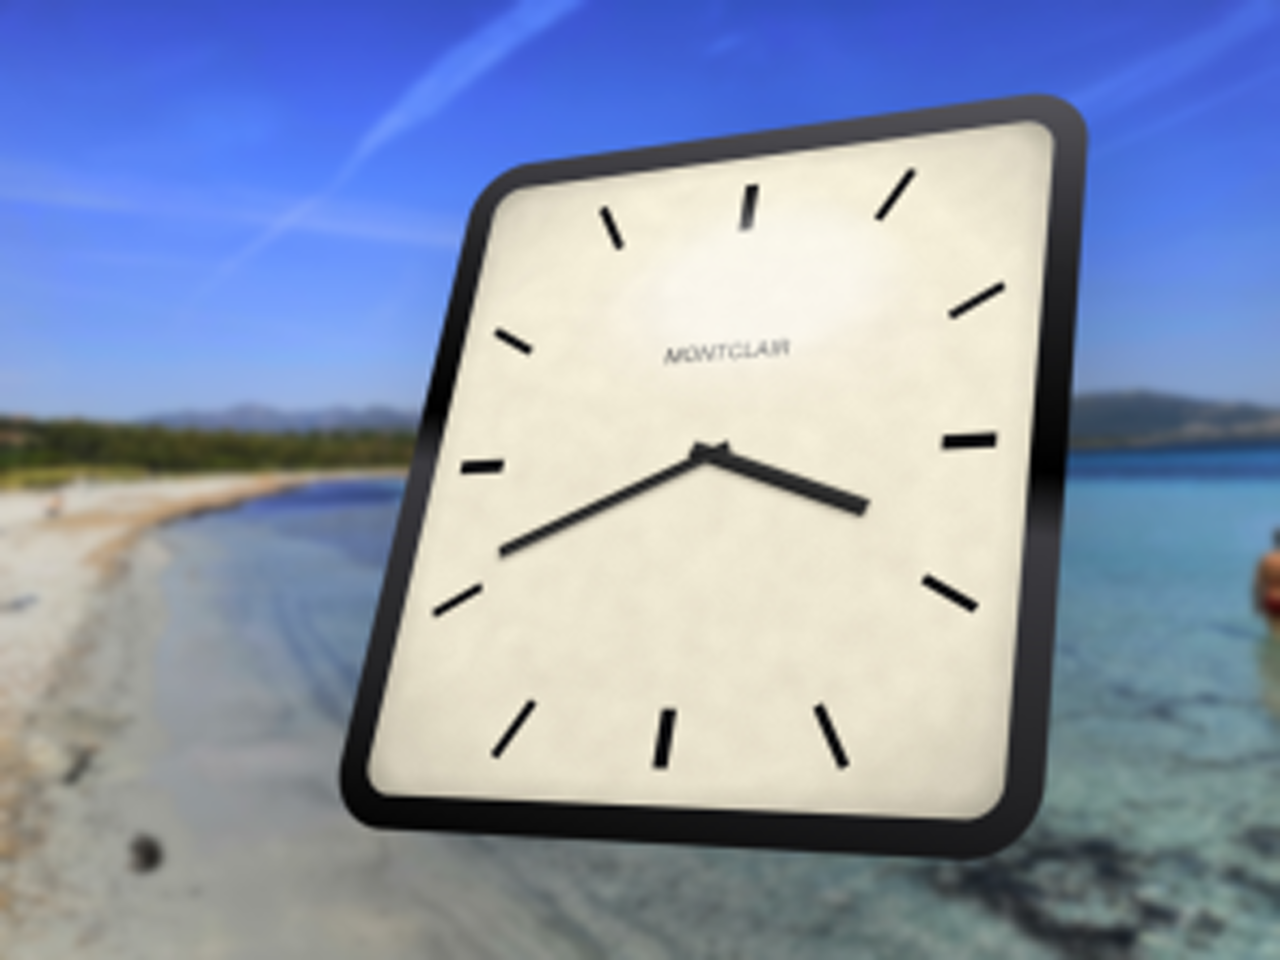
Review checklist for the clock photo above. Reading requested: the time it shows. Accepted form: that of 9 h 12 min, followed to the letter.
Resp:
3 h 41 min
